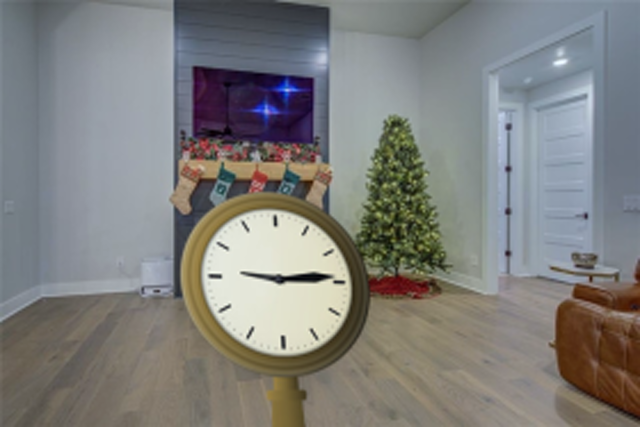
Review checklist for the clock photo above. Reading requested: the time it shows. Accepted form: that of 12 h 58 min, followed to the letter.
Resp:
9 h 14 min
